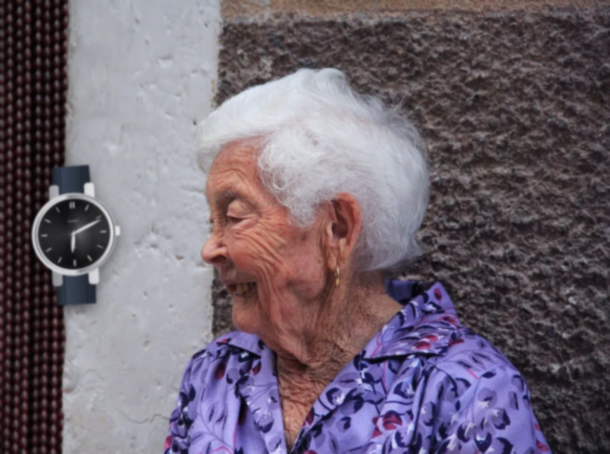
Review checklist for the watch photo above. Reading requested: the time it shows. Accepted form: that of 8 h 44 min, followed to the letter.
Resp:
6 h 11 min
